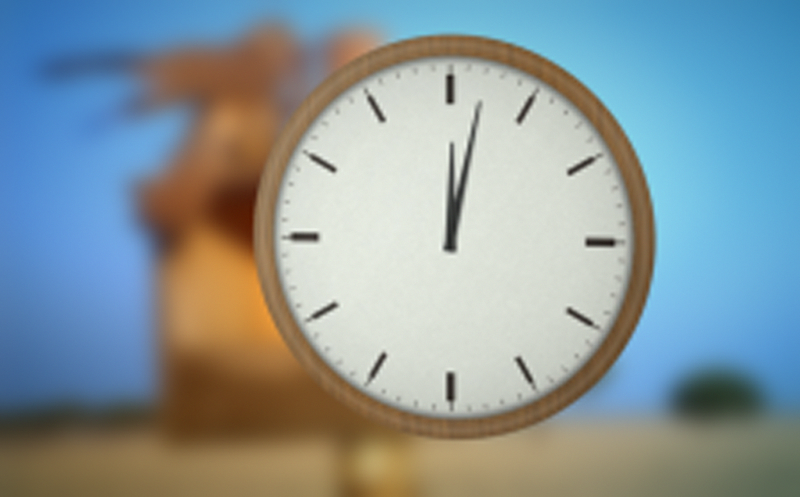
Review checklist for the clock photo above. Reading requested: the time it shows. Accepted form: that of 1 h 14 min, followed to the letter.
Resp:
12 h 02 min
